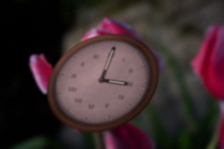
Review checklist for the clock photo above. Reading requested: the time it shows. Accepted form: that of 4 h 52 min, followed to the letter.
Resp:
3 h 00 min
